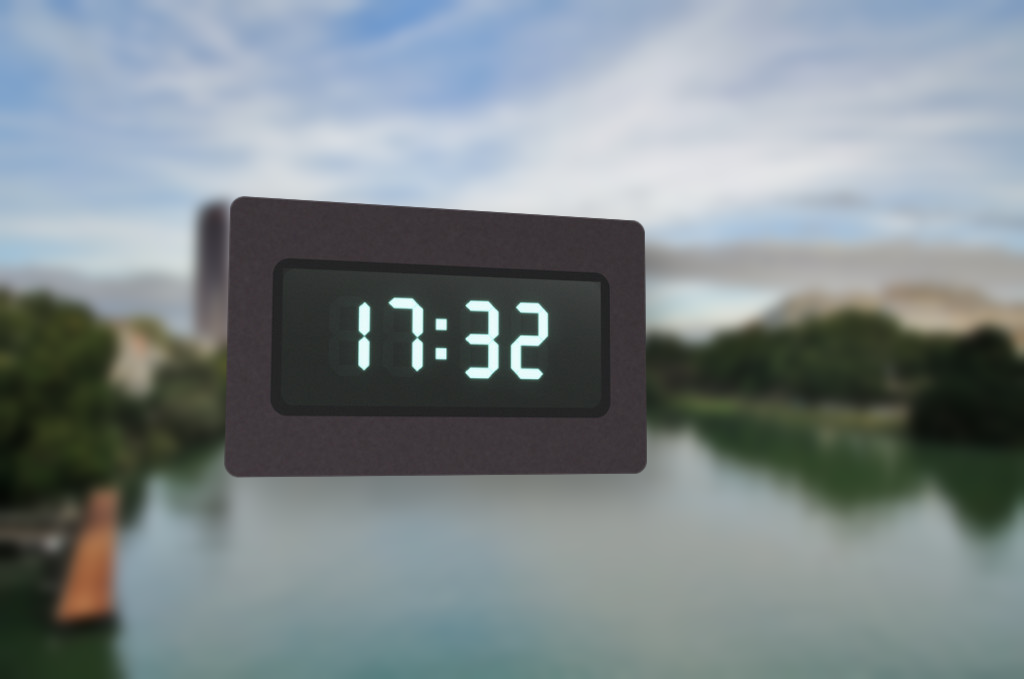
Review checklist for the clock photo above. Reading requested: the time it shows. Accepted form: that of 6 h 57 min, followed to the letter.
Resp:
17 h 32 min
